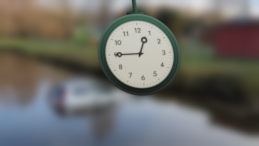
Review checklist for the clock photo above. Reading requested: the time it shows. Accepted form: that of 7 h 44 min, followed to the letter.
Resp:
12 h 45 min
